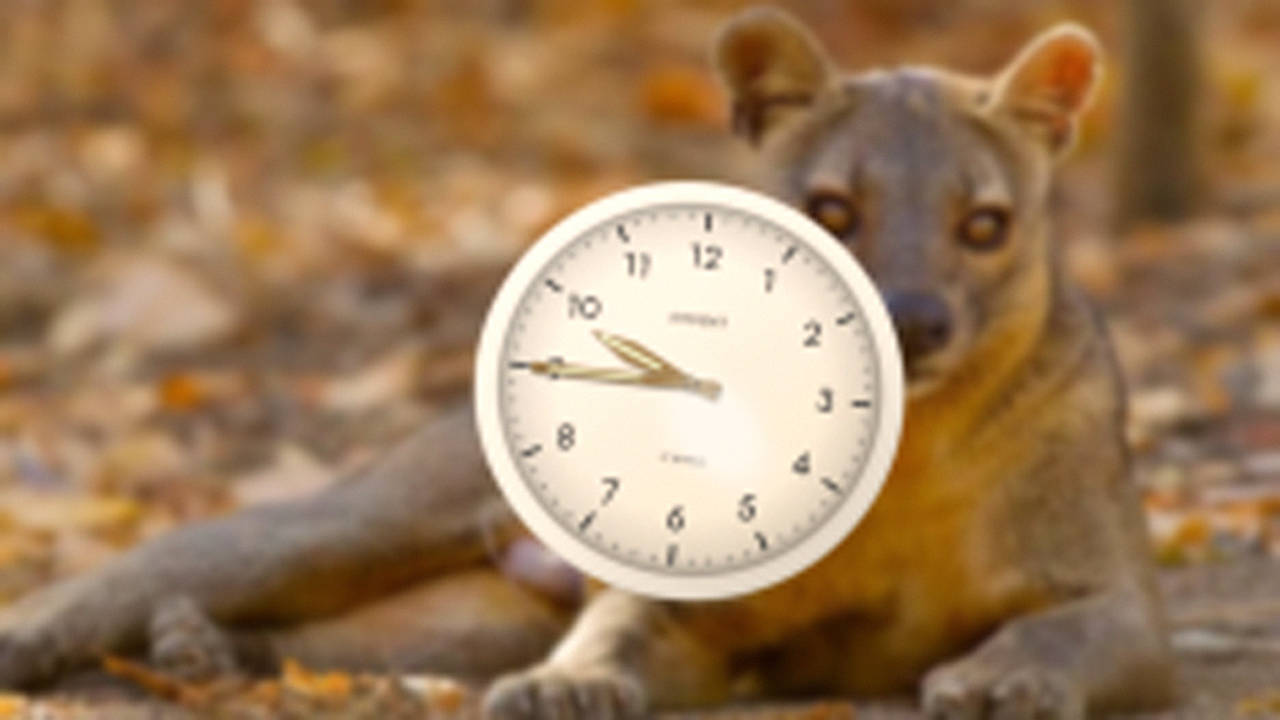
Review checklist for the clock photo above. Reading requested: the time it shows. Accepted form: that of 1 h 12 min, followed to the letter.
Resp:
9 h 45 min
